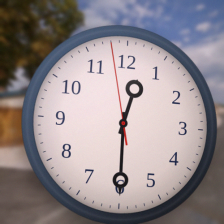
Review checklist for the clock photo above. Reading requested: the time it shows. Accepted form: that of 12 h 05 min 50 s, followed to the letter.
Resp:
12 h 29 min 58 s
